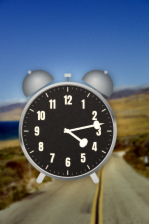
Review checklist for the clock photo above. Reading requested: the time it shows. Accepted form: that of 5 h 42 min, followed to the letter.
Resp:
4 h 13 min
